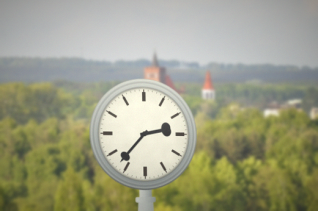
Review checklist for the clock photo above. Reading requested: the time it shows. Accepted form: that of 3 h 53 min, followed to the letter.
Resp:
2 h 37 min
